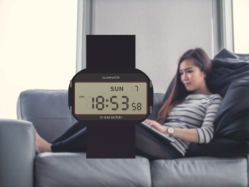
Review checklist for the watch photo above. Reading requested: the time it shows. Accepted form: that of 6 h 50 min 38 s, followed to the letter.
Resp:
18 h 53 min 58 s
